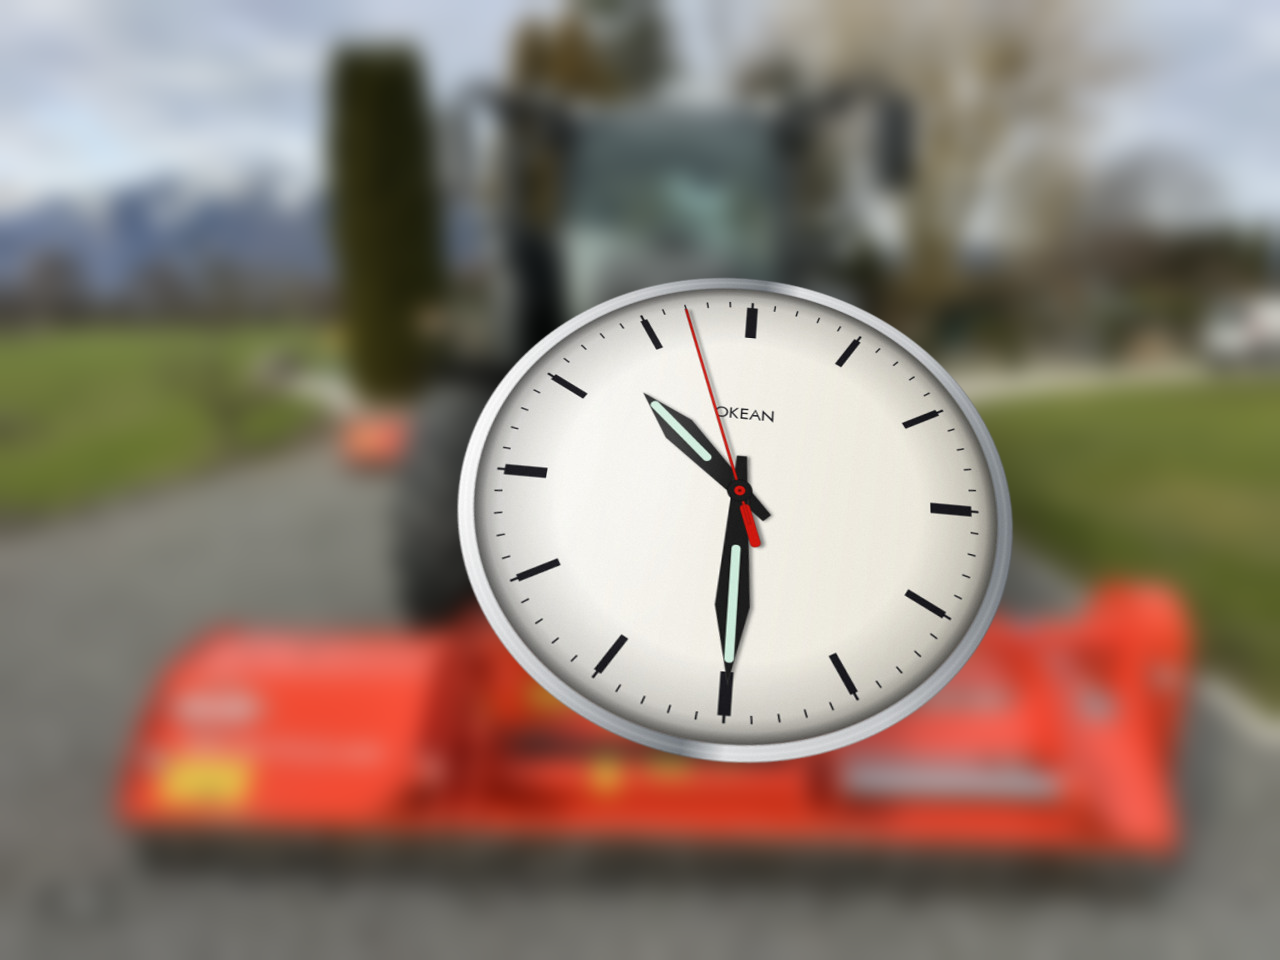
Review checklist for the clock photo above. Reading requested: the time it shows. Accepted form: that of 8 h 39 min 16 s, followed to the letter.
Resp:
10 h 29 min 57 s
